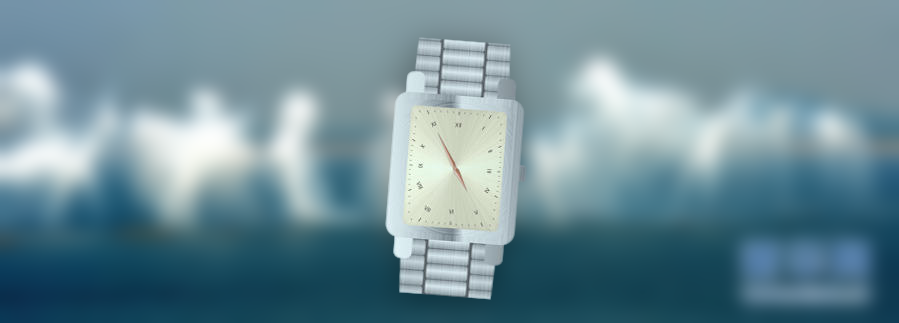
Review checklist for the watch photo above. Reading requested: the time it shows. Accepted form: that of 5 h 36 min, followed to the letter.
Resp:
4 h 55 min
